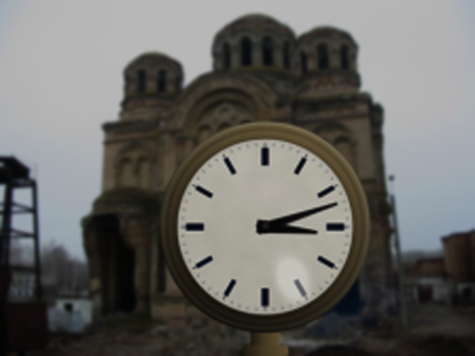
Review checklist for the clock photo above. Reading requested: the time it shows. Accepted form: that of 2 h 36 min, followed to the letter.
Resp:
3 h 12 min
